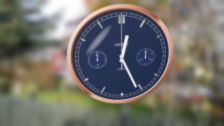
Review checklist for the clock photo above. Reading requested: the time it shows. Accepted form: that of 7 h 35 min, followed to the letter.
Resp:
12 h 26 min
